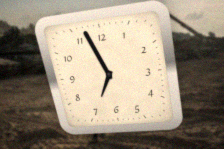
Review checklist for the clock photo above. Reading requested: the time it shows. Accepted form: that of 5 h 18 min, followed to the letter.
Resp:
6 h 57 min
